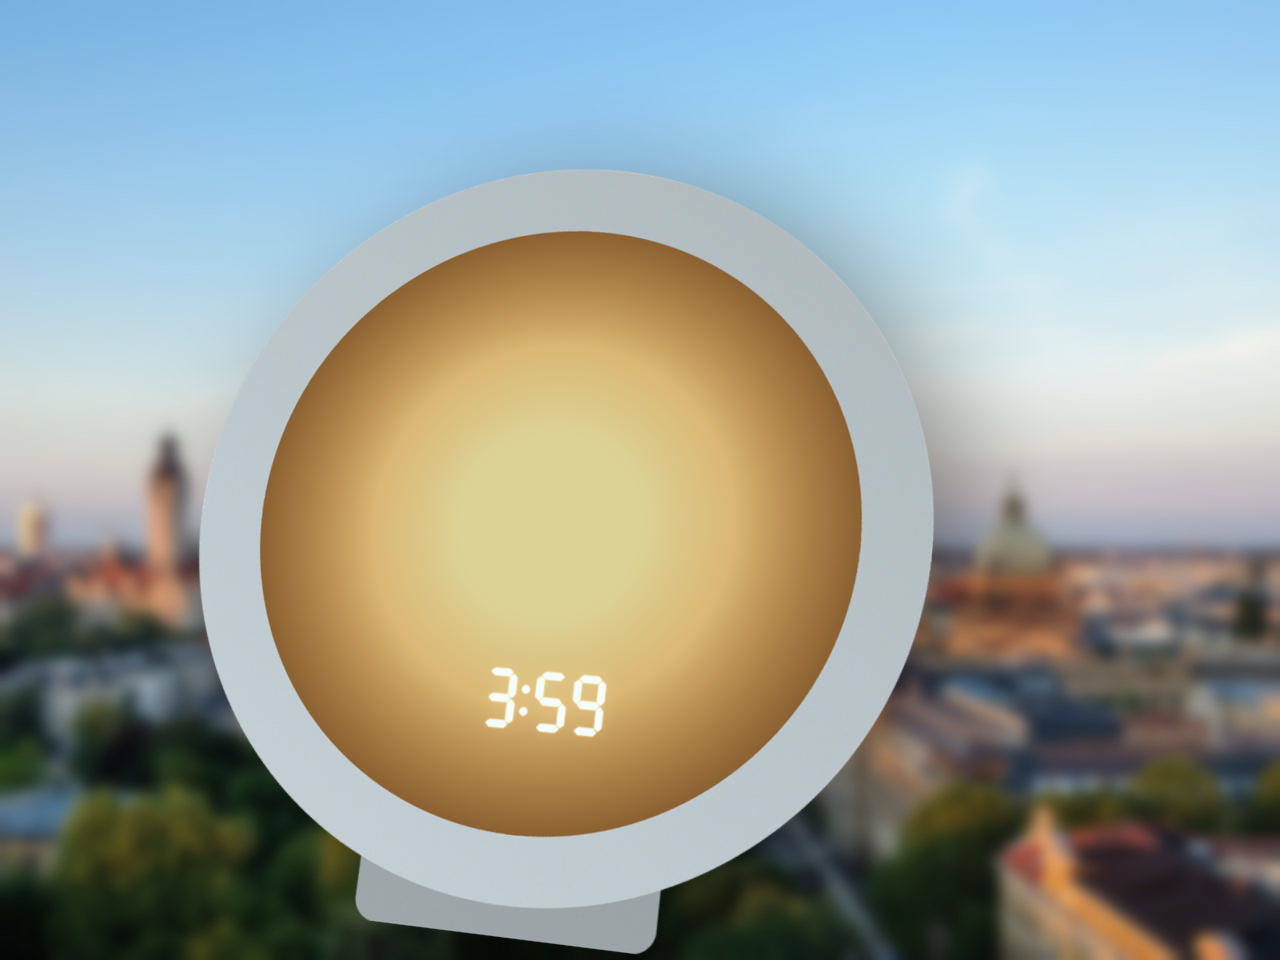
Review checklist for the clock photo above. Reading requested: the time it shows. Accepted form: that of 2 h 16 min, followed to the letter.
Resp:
3 h 59 min
